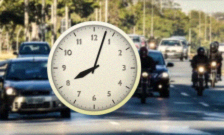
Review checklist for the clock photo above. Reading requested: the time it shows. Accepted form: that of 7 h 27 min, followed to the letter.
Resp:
8 h 03 min
